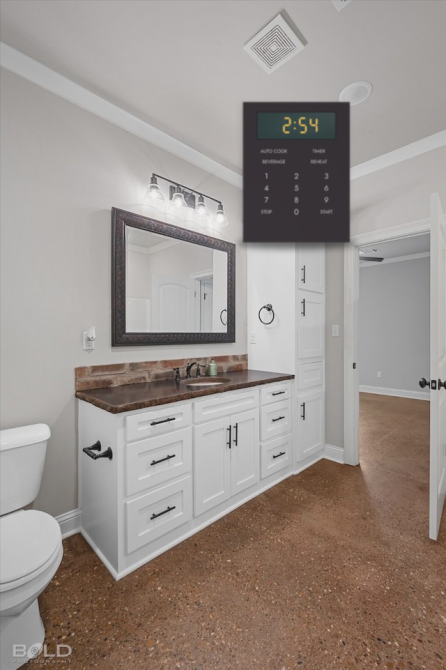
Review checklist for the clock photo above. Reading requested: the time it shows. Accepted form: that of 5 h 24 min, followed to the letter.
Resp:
2 h 54 min
